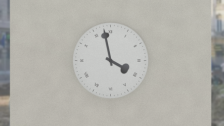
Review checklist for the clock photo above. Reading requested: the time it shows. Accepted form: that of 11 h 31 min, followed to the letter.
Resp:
3 h 58 min
